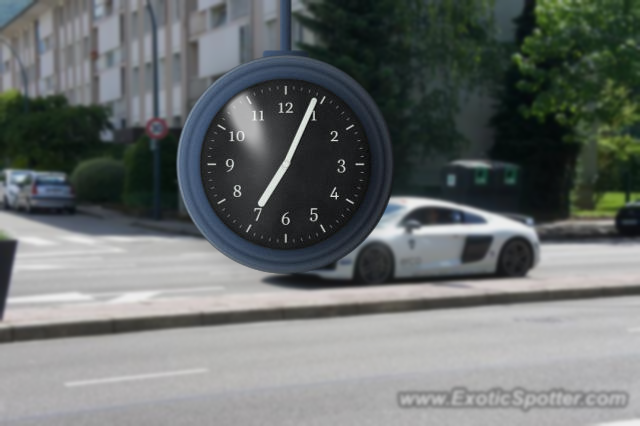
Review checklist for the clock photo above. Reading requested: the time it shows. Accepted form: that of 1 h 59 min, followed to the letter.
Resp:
7 h 04 min
